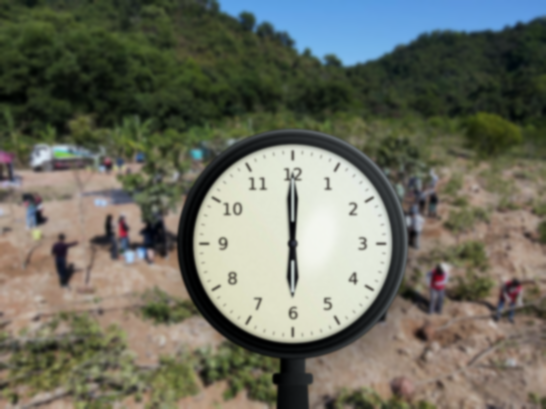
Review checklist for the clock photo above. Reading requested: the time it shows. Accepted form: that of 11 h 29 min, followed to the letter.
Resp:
6 h 00 min
